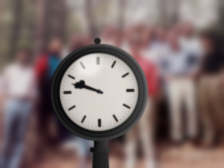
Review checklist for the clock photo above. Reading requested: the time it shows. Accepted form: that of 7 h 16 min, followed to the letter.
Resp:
9 h 48 min
